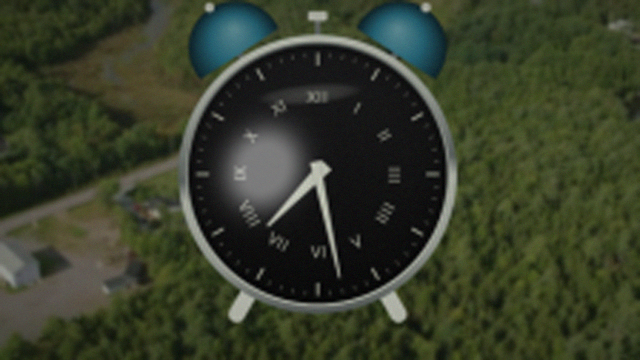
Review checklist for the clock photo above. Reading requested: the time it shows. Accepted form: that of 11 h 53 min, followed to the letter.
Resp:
7 h 28 min
